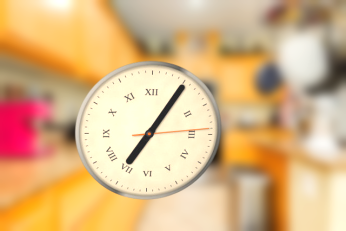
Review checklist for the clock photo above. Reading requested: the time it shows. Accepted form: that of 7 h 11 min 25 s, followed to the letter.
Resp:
7 h 05 min 14 s
